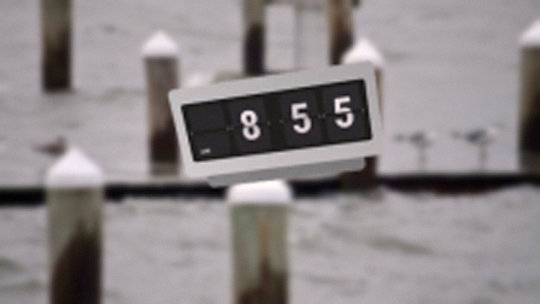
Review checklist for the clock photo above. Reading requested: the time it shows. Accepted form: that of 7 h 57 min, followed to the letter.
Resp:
8 h 55 min
